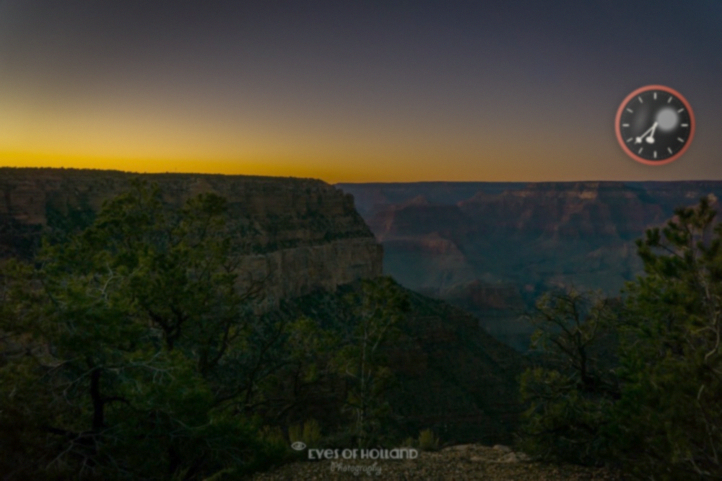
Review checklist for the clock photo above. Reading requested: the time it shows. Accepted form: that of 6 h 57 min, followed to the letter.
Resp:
6 h 38 min
